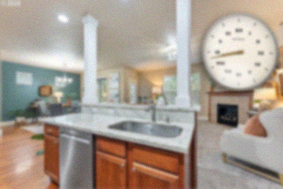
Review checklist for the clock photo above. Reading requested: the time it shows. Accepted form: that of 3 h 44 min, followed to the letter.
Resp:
8 h 43 min
